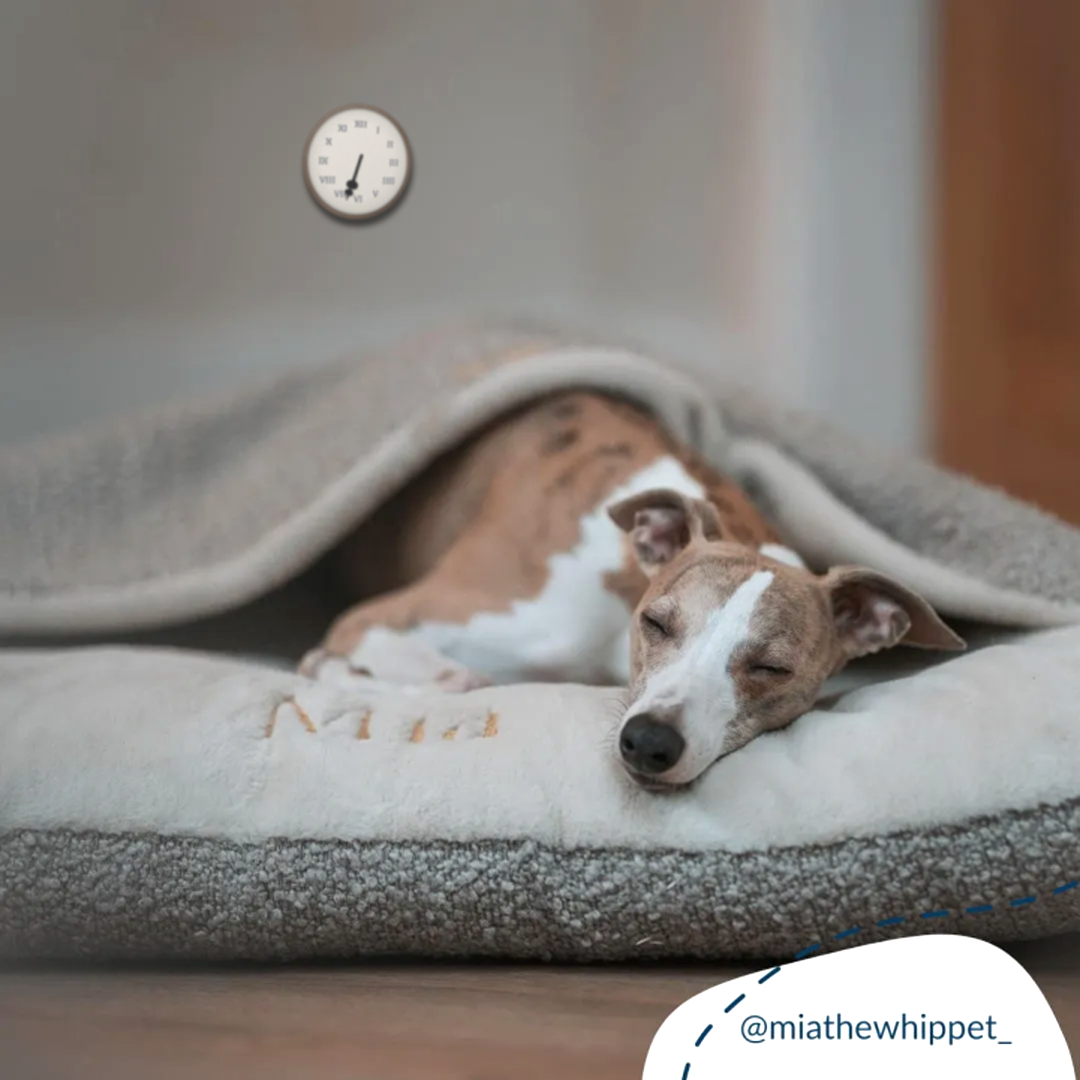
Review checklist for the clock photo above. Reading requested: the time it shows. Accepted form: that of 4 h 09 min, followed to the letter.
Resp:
6 h 33 min
